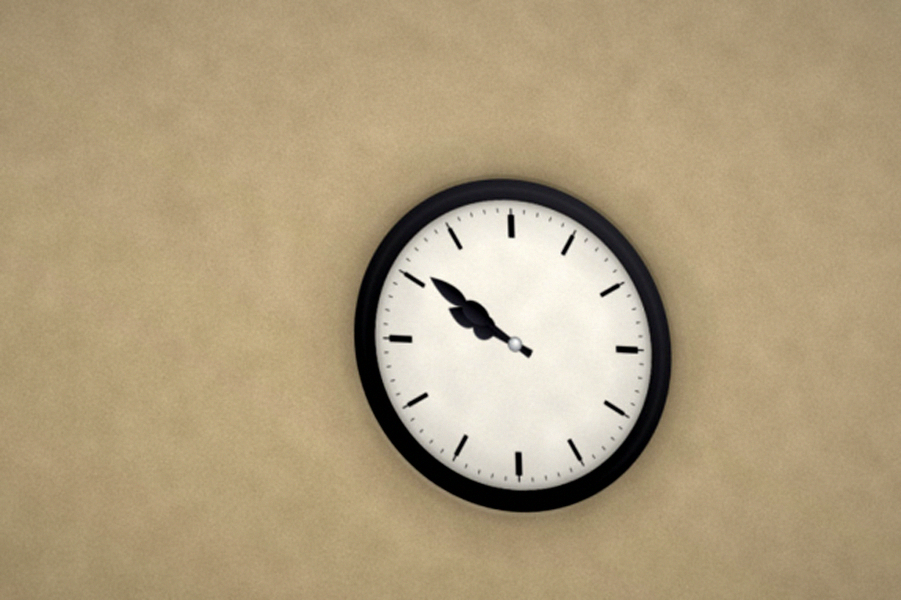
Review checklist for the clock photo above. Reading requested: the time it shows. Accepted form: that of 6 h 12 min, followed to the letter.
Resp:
9 h 51 min
